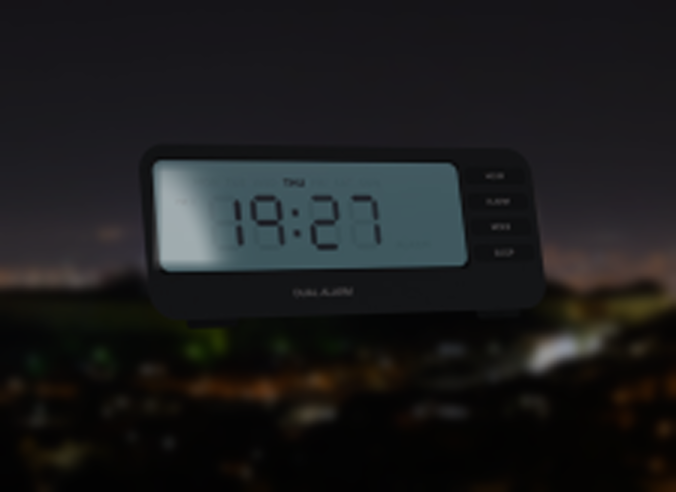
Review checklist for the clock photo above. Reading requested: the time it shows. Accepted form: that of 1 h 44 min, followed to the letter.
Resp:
19 h 27 min
